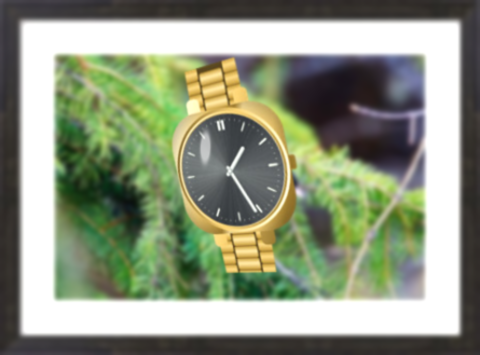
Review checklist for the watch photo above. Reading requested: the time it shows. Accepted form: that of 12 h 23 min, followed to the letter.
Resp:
1 h 26 min
